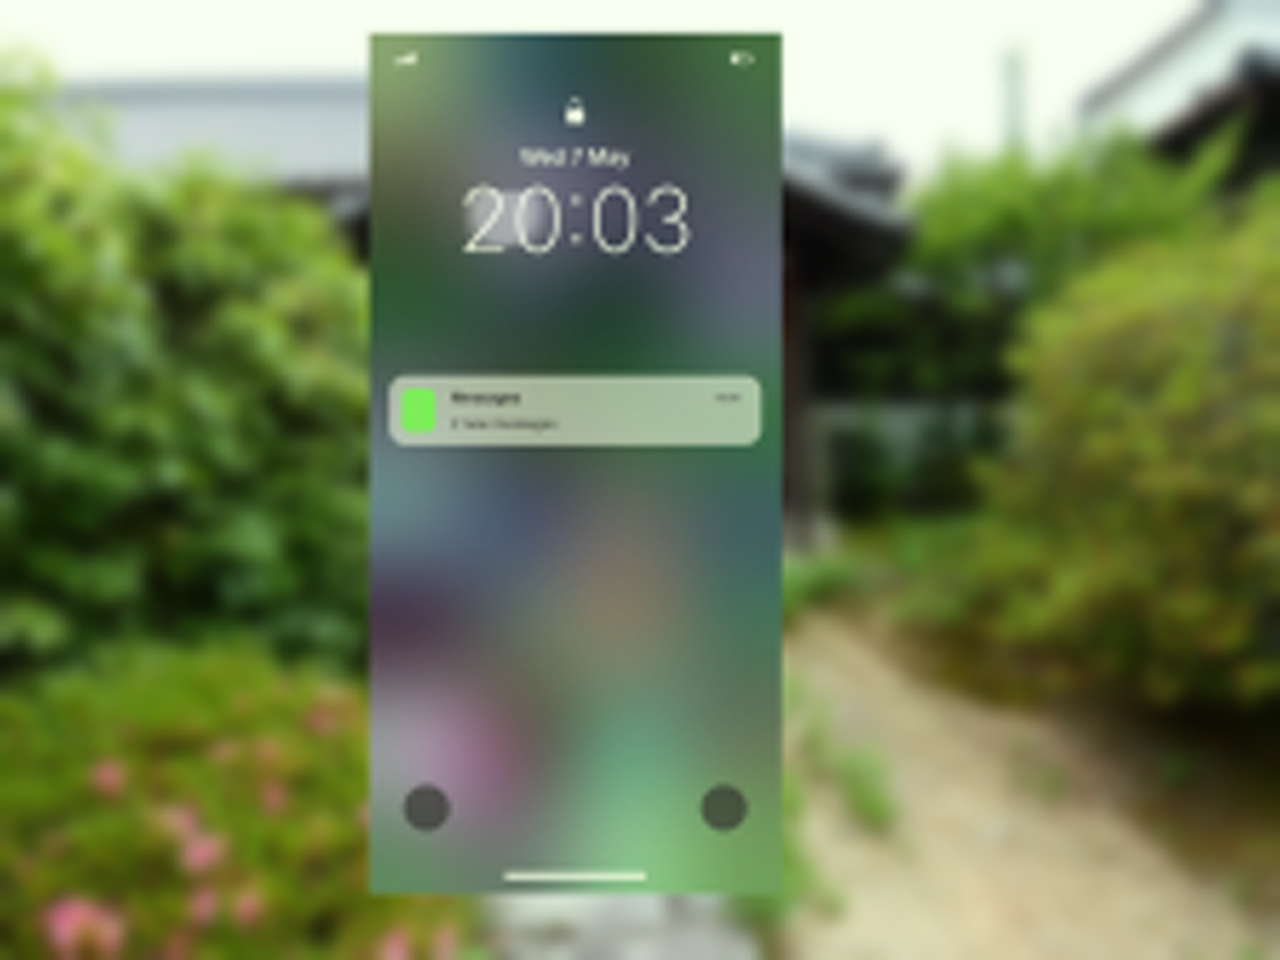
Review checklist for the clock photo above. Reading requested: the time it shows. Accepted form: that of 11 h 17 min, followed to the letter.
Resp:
20 h 03 min
